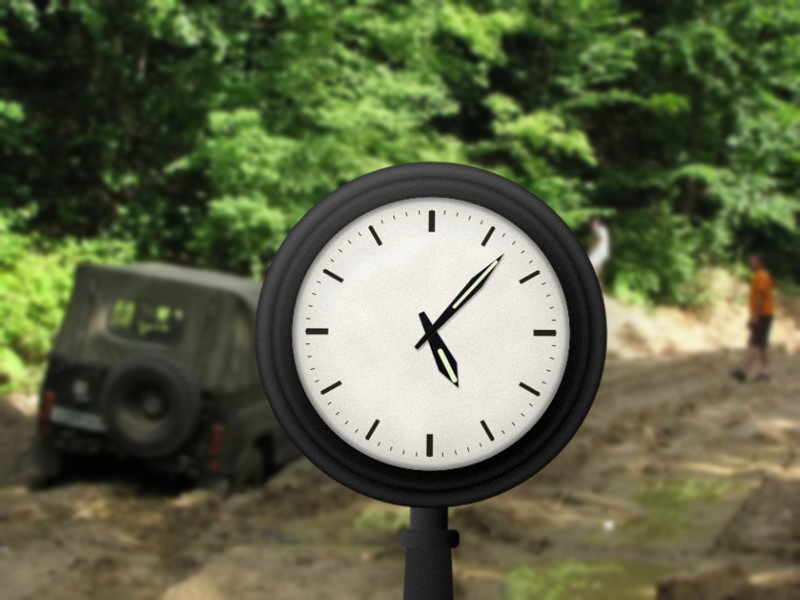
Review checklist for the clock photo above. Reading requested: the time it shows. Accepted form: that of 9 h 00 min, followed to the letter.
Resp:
5 h 07 min
